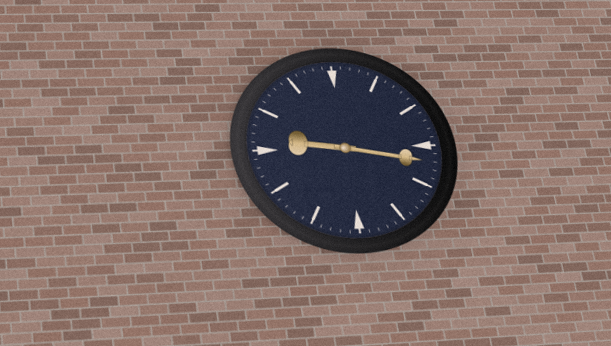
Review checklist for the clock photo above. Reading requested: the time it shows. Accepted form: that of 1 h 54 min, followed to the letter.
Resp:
9 h 17 min
